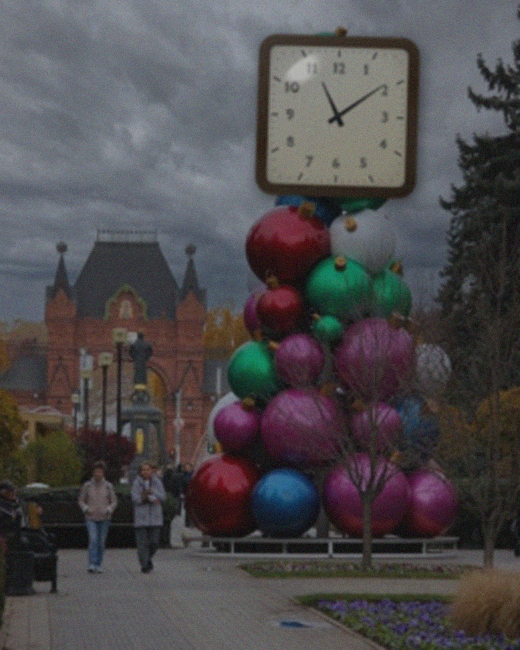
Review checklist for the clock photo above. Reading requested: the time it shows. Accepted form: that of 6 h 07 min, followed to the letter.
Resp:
11 h 09 min
